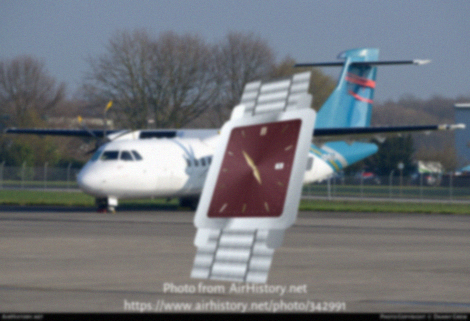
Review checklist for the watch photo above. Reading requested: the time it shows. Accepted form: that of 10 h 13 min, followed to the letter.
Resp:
4 h 53 min
